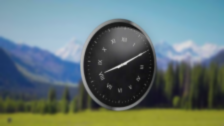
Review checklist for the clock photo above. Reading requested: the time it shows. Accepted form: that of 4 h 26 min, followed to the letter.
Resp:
8 h 10 min
